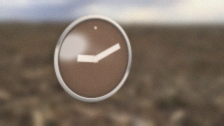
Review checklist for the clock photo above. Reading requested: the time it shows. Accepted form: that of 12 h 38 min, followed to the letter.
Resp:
9 h 11 min
